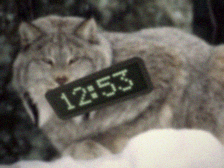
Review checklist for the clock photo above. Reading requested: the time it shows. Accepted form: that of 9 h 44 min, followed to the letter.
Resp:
12 h 53 min
